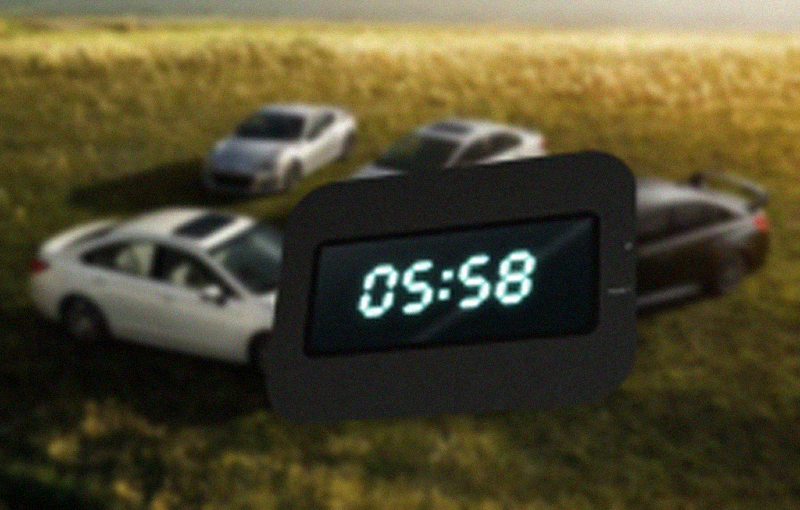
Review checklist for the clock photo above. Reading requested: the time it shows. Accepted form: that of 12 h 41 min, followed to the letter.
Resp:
5 h 58 min
